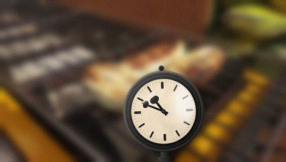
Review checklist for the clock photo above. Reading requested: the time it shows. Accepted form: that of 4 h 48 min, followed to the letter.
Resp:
10 h 49 min
